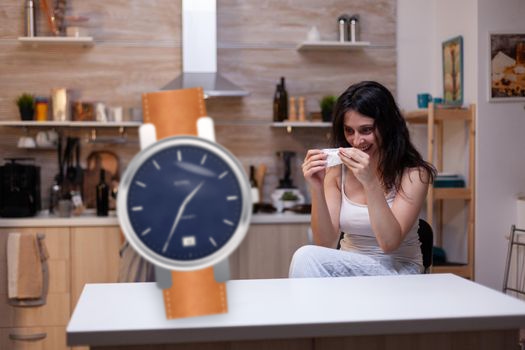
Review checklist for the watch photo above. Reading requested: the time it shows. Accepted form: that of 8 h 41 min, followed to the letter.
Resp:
1 h 35 min
